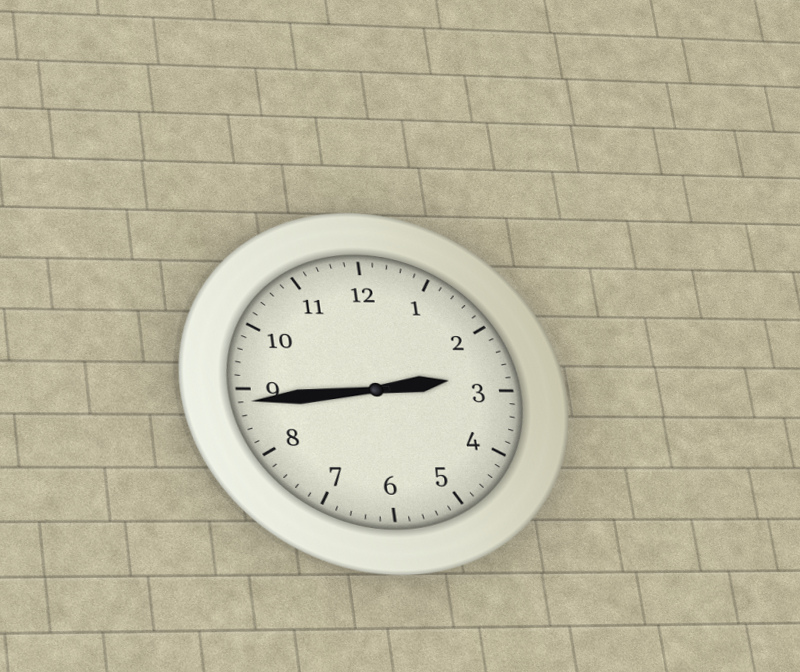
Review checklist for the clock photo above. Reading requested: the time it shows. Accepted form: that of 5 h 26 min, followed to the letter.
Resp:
2 h 44 min
